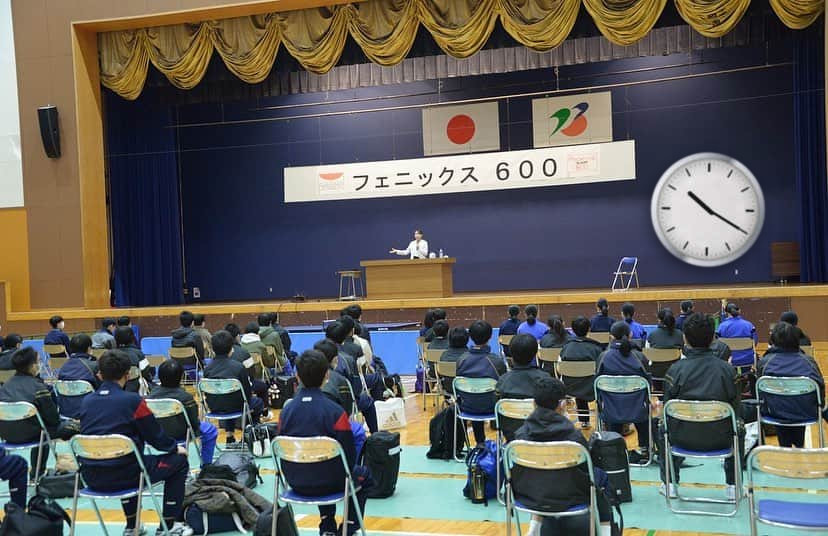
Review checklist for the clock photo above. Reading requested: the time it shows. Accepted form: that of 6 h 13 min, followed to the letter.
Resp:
10 h 20 min
